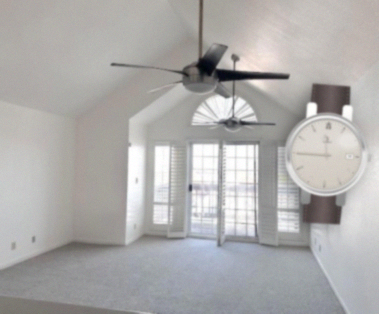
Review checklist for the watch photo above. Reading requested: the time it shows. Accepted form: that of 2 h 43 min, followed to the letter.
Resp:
11 h 45 min
